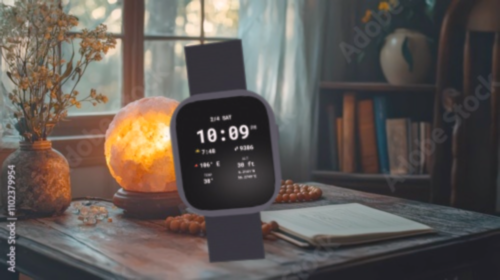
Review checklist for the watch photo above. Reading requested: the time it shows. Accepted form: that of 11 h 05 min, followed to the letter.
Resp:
10 h 09 min
